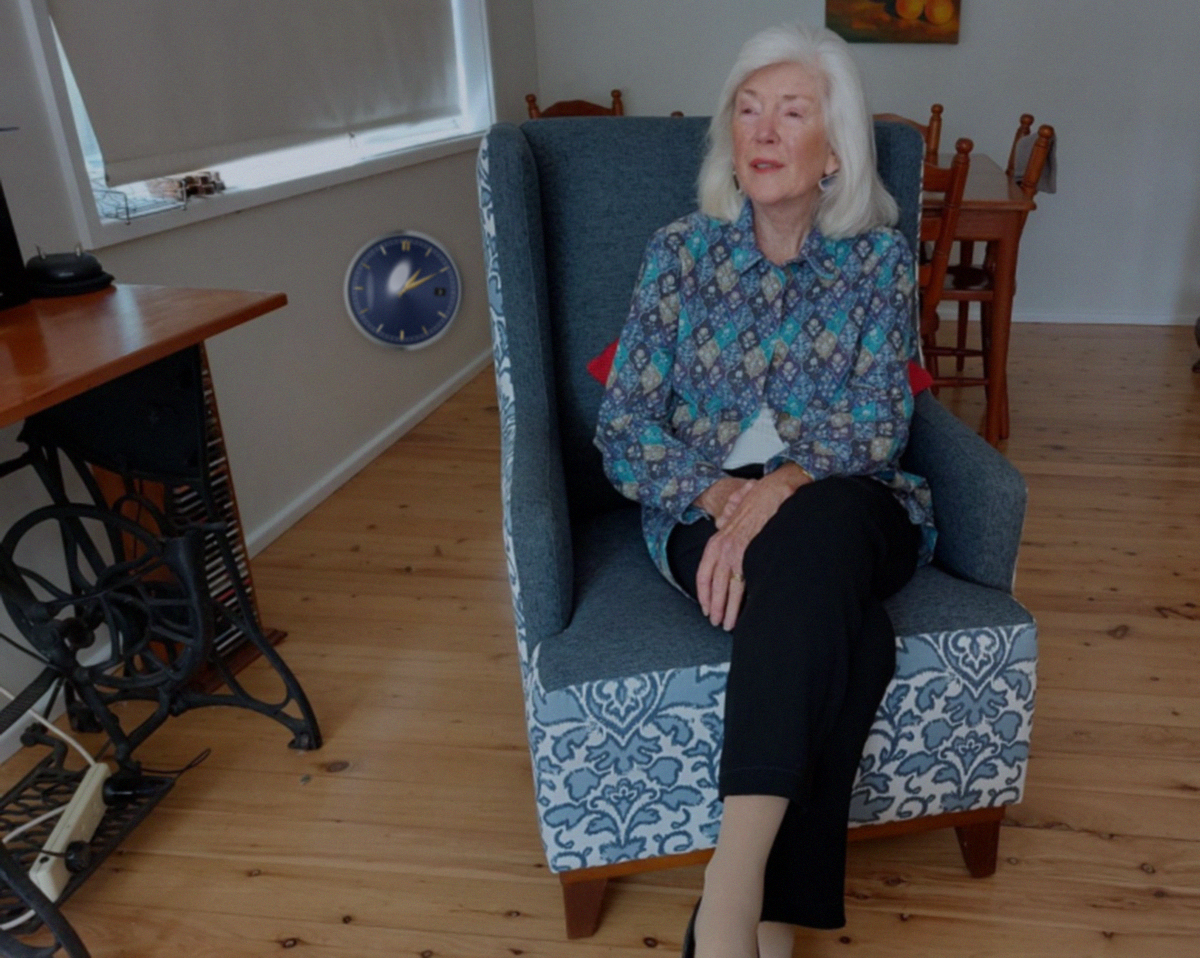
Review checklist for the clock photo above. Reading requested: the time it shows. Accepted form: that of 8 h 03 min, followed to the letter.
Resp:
1 h 10 min
